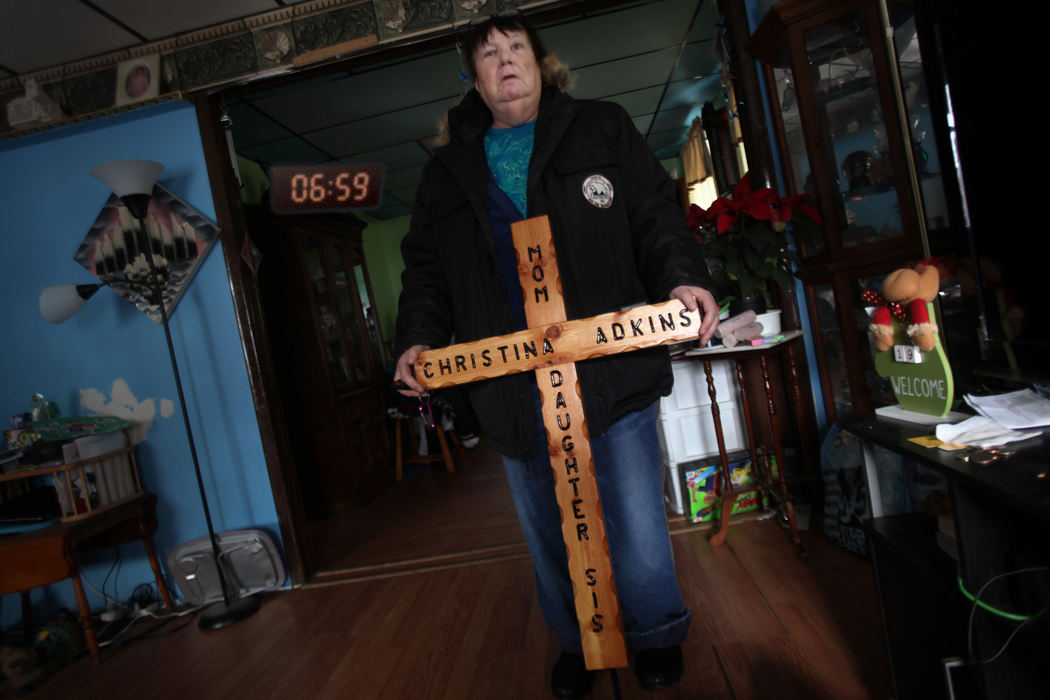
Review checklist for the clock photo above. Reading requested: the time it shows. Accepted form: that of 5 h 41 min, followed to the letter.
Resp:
6 h 59 min
